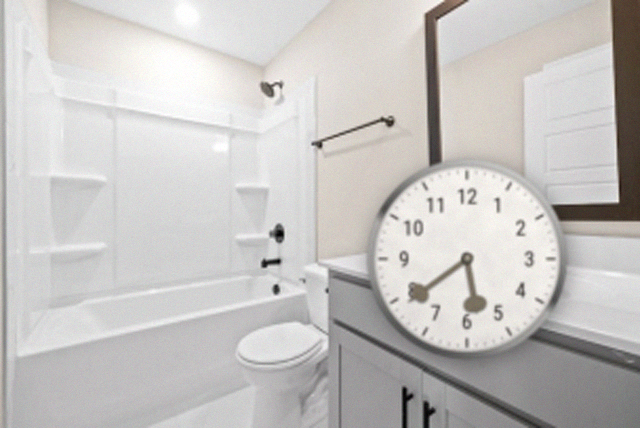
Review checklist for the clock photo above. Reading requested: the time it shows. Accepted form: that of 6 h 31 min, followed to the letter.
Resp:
5 h 39 min
